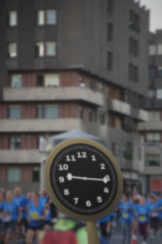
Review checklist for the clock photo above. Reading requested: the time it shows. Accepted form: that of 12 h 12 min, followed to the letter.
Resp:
9 h 16 min
